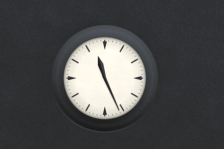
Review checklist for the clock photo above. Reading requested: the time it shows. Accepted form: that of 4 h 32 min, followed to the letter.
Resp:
11 h 26 min
